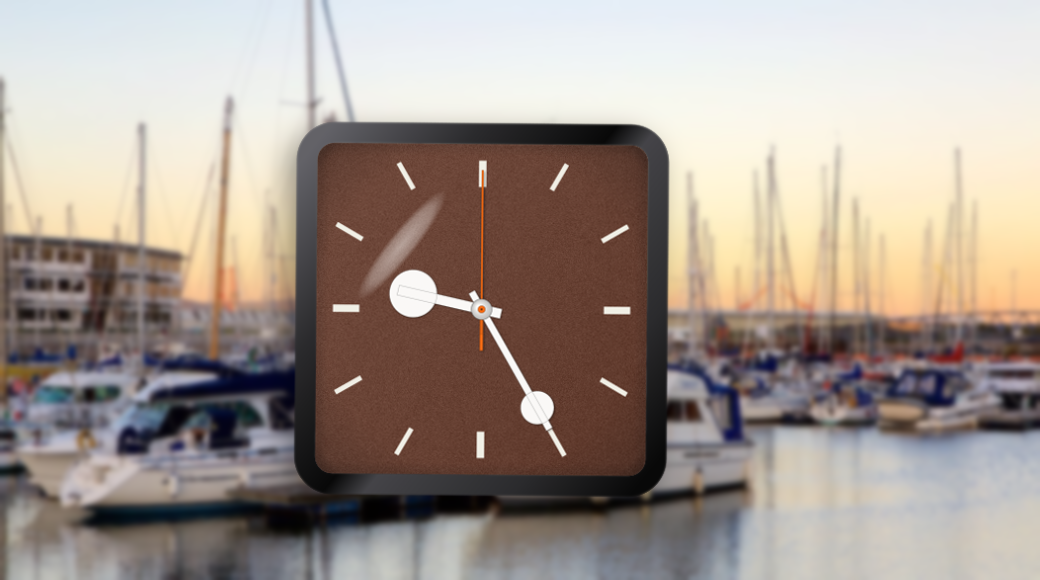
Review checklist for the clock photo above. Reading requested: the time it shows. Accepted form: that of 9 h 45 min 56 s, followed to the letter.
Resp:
9 h 25 min 00 s
